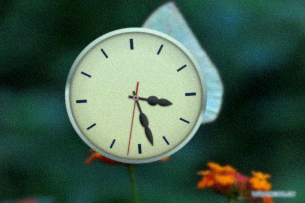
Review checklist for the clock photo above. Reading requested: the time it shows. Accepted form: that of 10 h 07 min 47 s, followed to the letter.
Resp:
3 h 27 min 32 s
